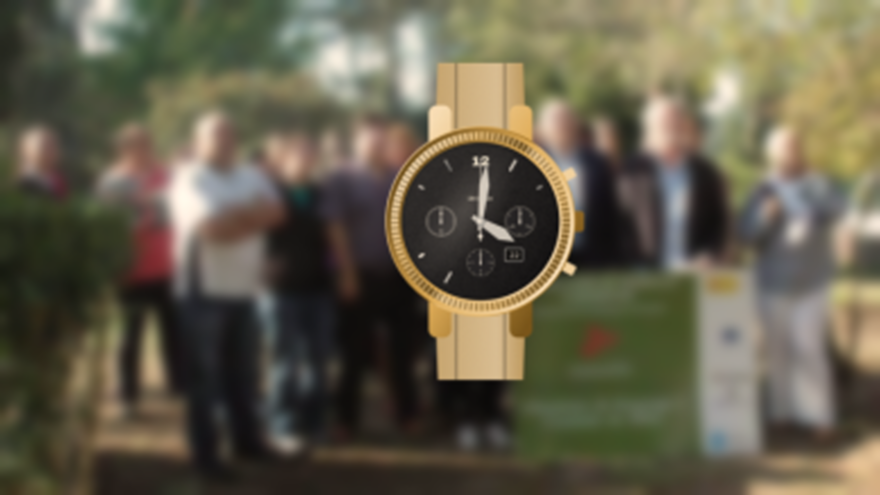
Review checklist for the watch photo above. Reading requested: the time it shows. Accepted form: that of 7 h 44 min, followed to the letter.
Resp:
4 h 01 min
